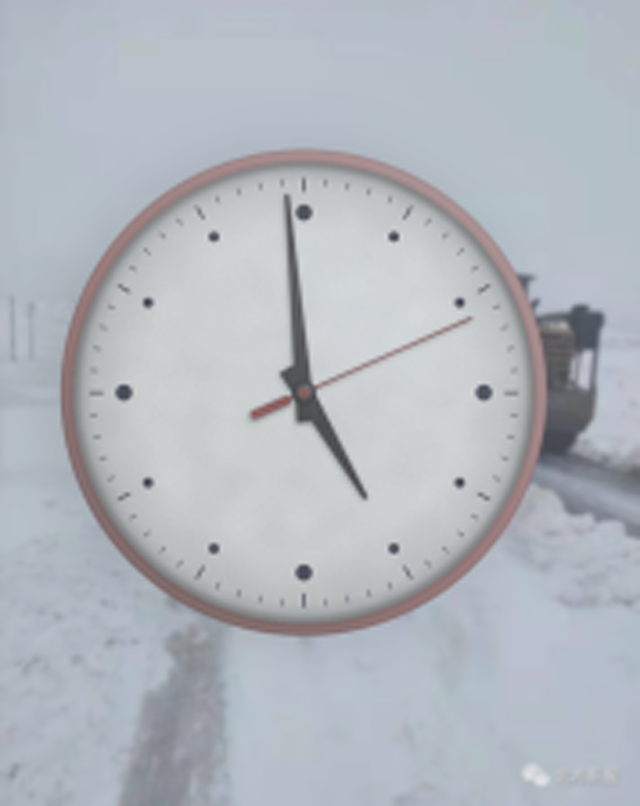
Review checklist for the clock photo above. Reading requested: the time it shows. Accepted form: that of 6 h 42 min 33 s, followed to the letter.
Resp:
4 h 59 min 11 s
